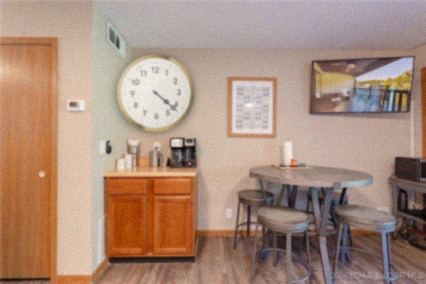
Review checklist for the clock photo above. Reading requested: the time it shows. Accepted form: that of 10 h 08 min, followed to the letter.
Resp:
4 h 22 min
